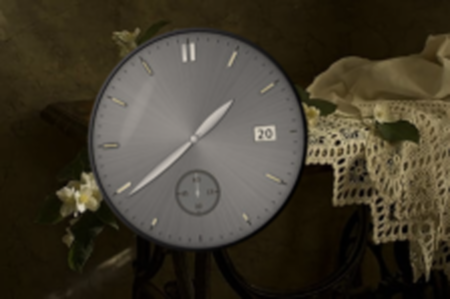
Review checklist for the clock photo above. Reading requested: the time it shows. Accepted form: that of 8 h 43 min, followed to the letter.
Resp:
1 h 39 min
